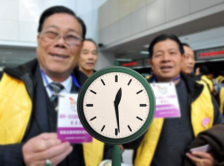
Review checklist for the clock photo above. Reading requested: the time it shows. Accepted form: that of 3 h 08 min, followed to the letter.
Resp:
12 h 29 min
